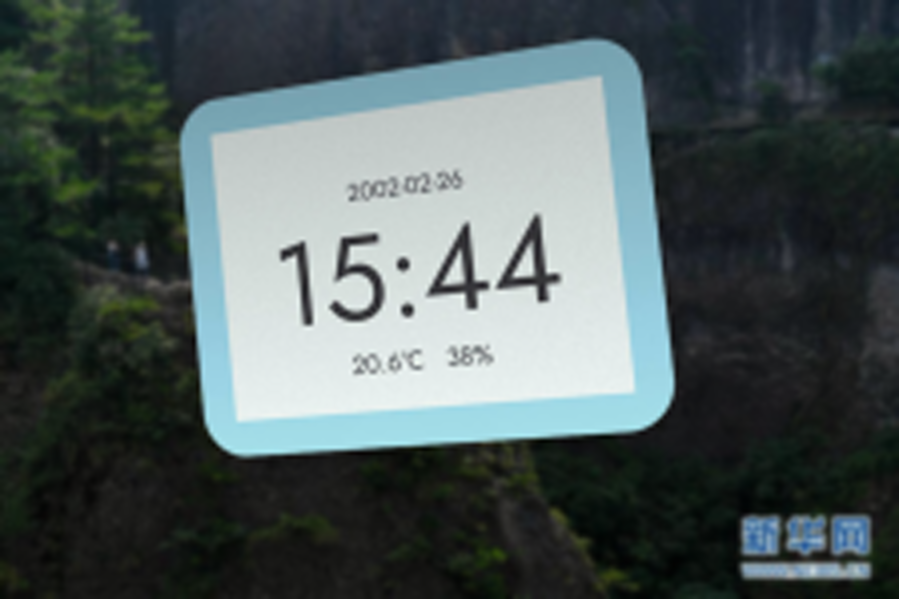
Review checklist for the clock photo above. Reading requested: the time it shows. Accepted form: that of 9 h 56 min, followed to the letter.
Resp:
15 h 44 min
